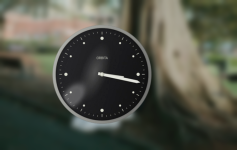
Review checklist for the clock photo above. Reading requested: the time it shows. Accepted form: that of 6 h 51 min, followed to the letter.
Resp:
3 h 17 min
